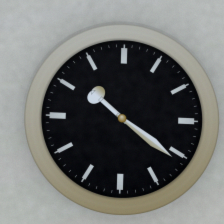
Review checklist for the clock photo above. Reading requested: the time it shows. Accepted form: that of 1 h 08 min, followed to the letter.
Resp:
10 h 21 min
